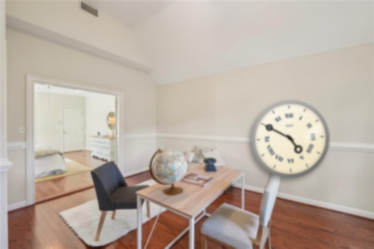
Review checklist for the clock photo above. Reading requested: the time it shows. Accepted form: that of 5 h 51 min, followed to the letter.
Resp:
4 h 50 min
